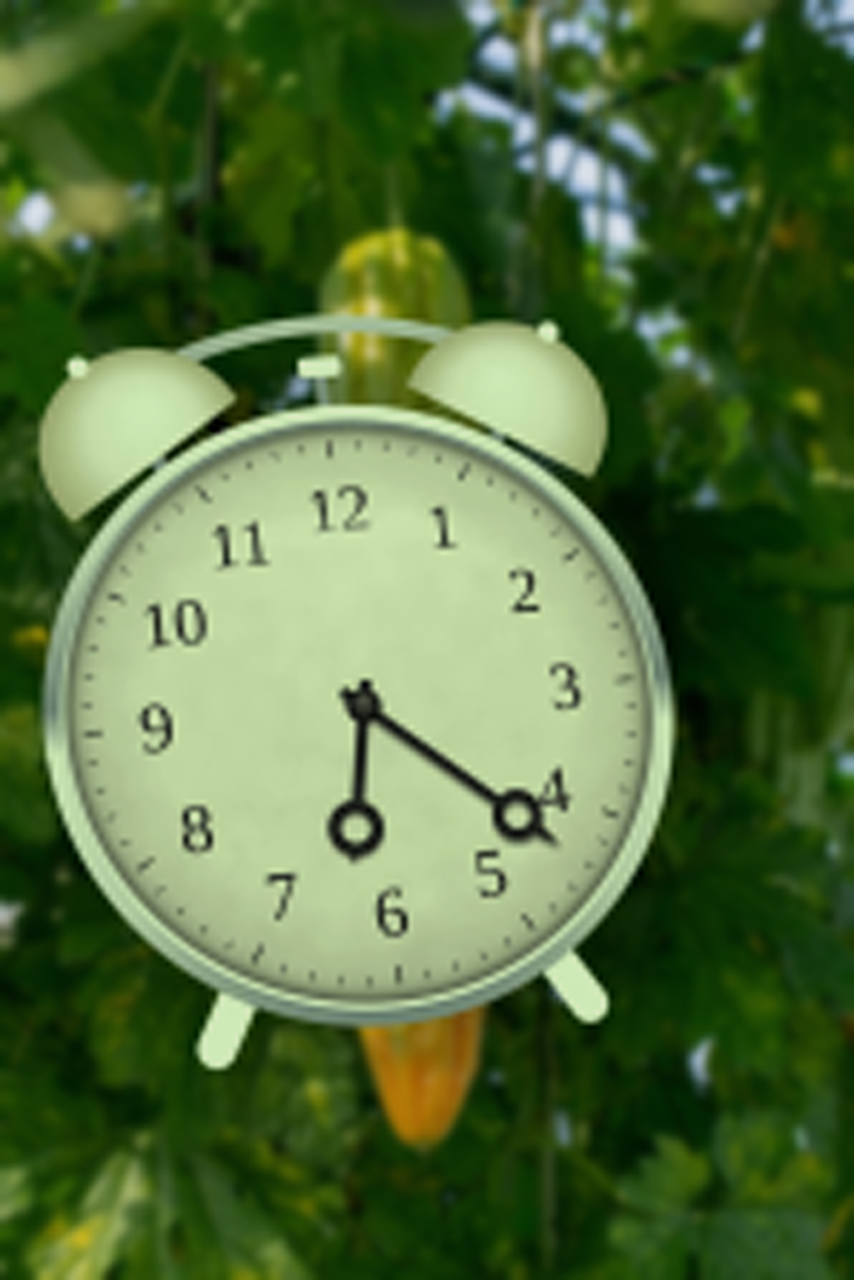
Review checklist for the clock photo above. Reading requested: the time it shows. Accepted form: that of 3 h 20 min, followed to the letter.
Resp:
6 h 22 min
